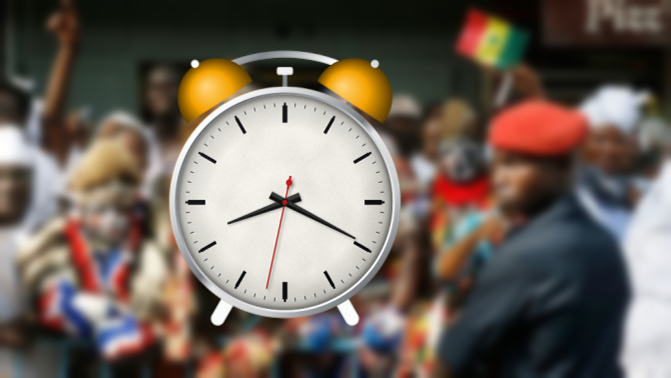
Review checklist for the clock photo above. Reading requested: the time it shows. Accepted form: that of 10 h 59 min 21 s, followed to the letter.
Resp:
8 h 19 min 32 s
